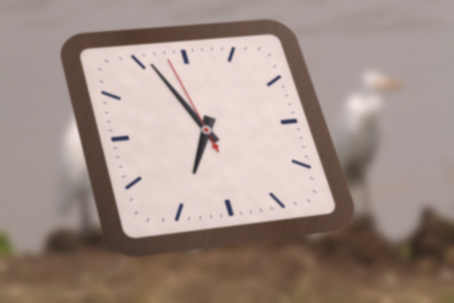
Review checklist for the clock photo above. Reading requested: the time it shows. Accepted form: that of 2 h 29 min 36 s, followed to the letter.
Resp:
6 h 55 min 58 s
